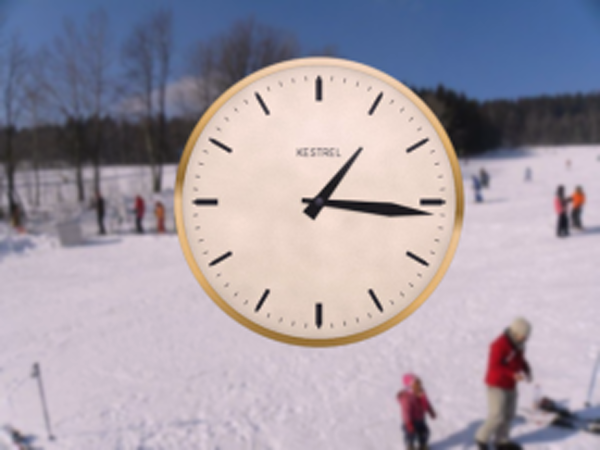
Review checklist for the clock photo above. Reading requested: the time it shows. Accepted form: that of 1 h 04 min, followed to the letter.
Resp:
1 h 16 min
